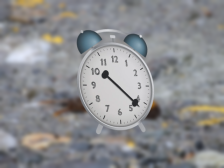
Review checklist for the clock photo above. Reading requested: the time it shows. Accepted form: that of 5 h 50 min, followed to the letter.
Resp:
10 h 22 min
